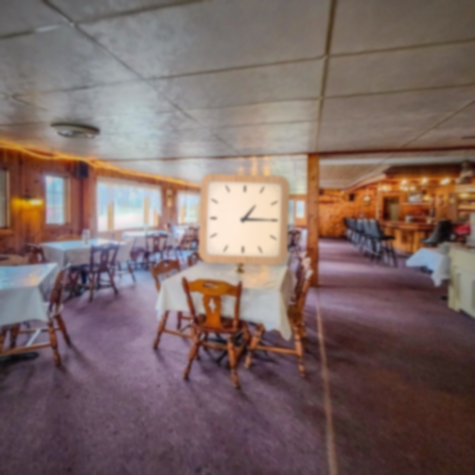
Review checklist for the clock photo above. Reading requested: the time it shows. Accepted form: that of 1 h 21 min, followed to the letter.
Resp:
1 h 15 min
